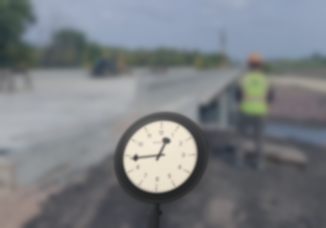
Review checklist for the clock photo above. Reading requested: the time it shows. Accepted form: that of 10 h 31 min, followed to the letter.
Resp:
12 h 44 min
